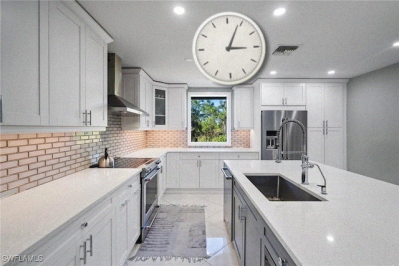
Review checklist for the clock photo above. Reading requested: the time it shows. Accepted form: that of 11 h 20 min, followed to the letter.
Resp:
3 h 04 min
